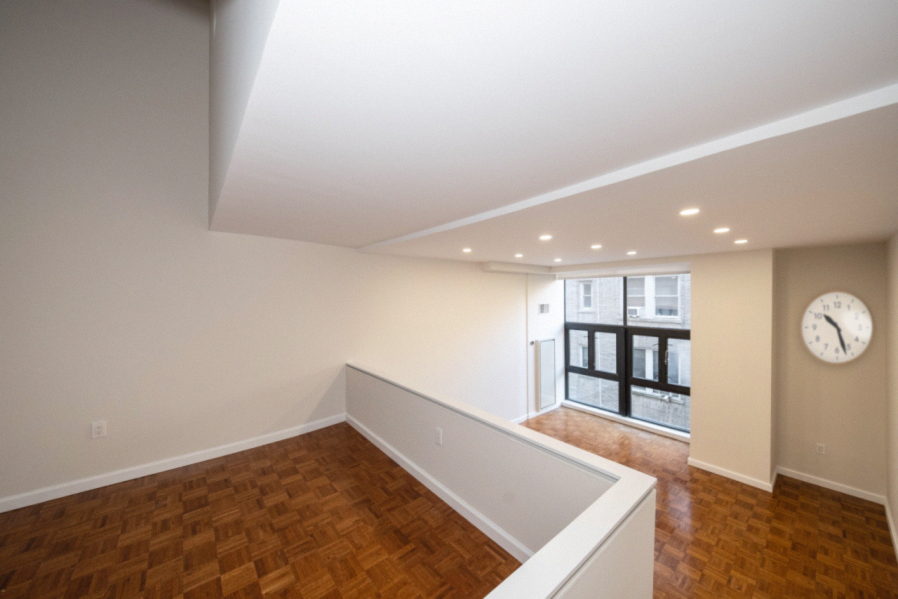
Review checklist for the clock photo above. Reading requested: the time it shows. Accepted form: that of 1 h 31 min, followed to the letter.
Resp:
10 h 27 min
